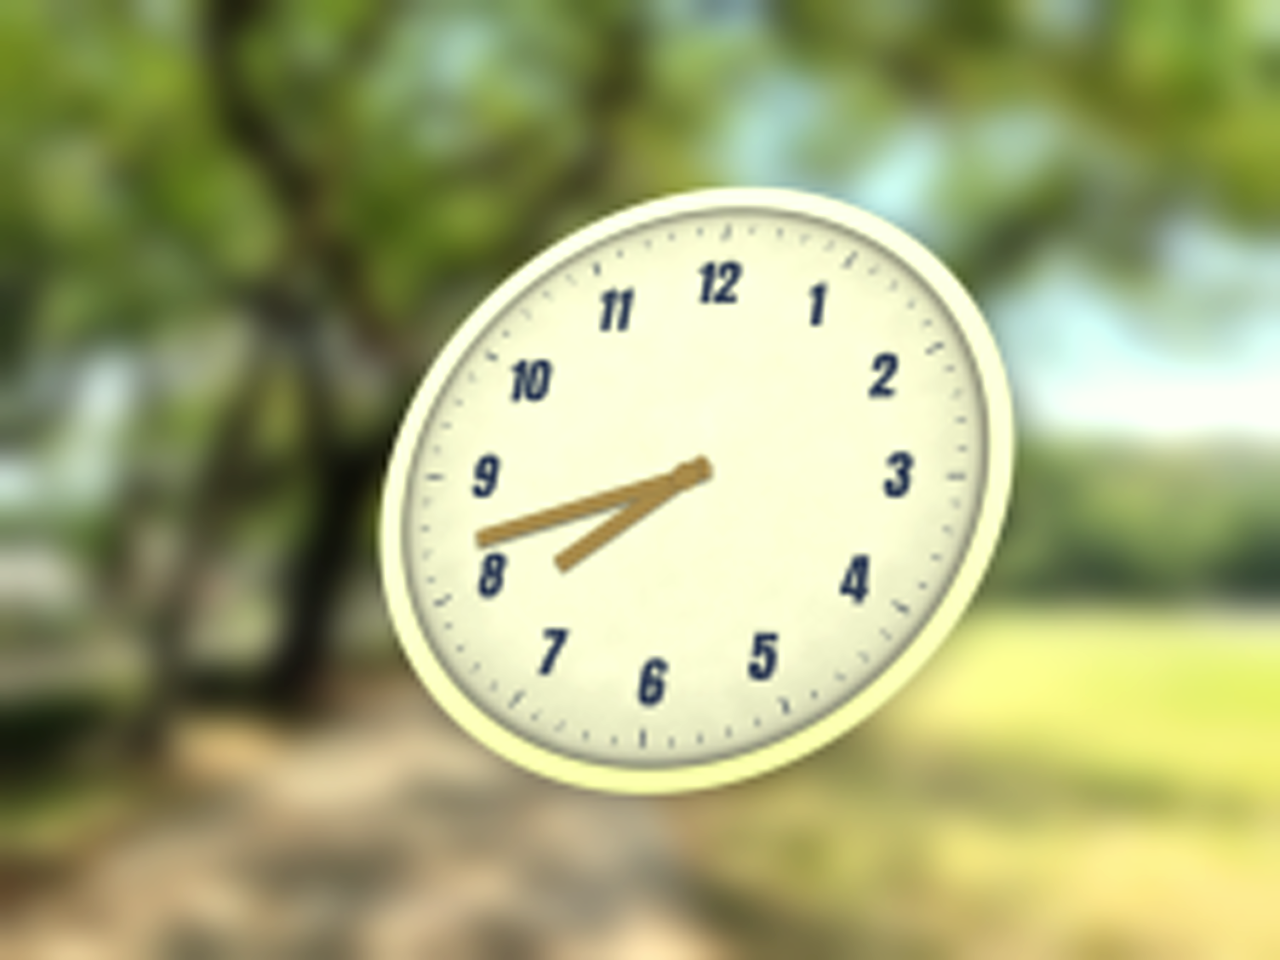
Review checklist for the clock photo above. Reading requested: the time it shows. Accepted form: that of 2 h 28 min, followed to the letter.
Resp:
7 h 42 min
